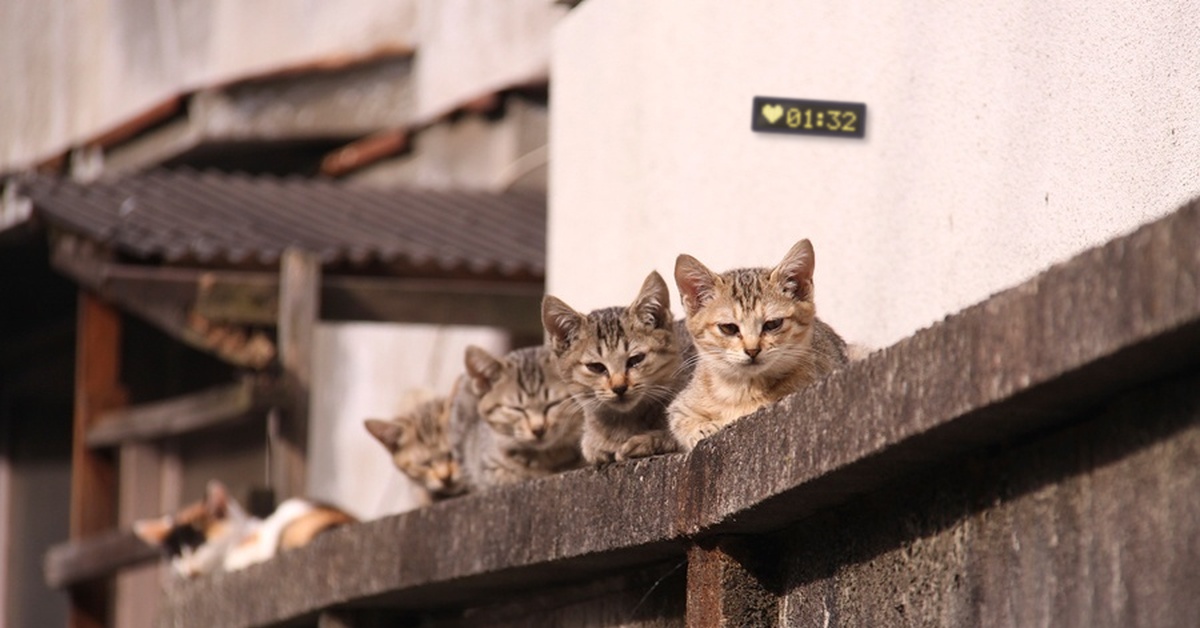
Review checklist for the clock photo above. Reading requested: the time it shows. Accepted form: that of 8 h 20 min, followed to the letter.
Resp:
1 h 32 min
